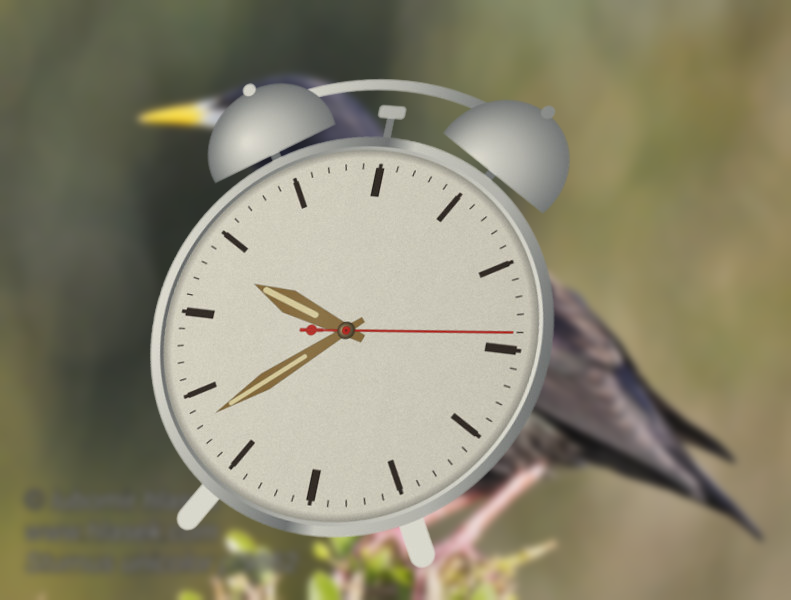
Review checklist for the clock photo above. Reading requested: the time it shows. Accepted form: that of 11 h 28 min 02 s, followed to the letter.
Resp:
9 h 38 min 14 s
